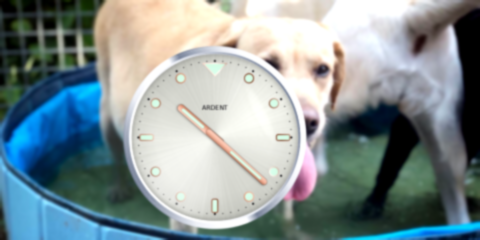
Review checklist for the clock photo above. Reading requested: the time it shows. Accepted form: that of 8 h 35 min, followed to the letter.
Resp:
10 h 22 min
